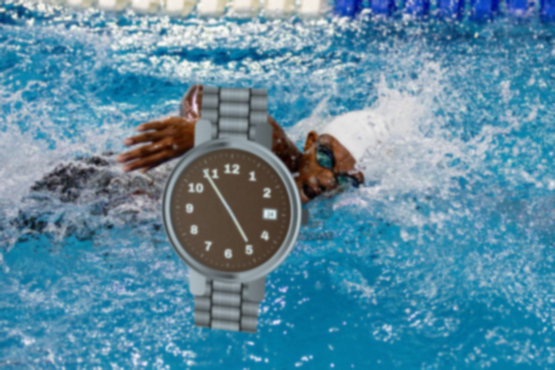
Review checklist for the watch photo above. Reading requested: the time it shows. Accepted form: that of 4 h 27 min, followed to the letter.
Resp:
4 h 54 min
